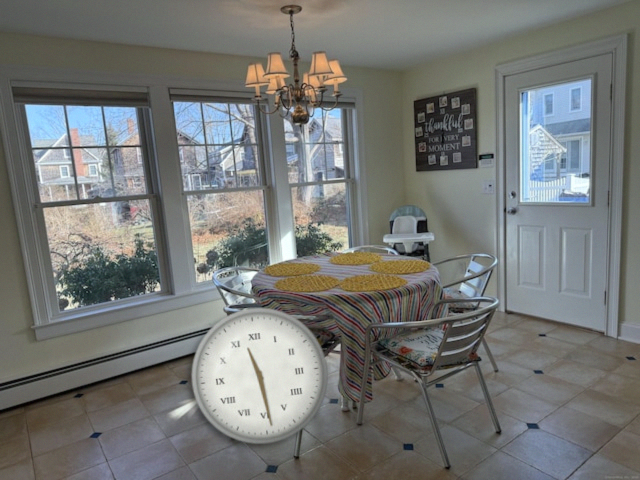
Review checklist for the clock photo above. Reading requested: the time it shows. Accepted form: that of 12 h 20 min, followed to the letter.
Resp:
11 h 29 min
